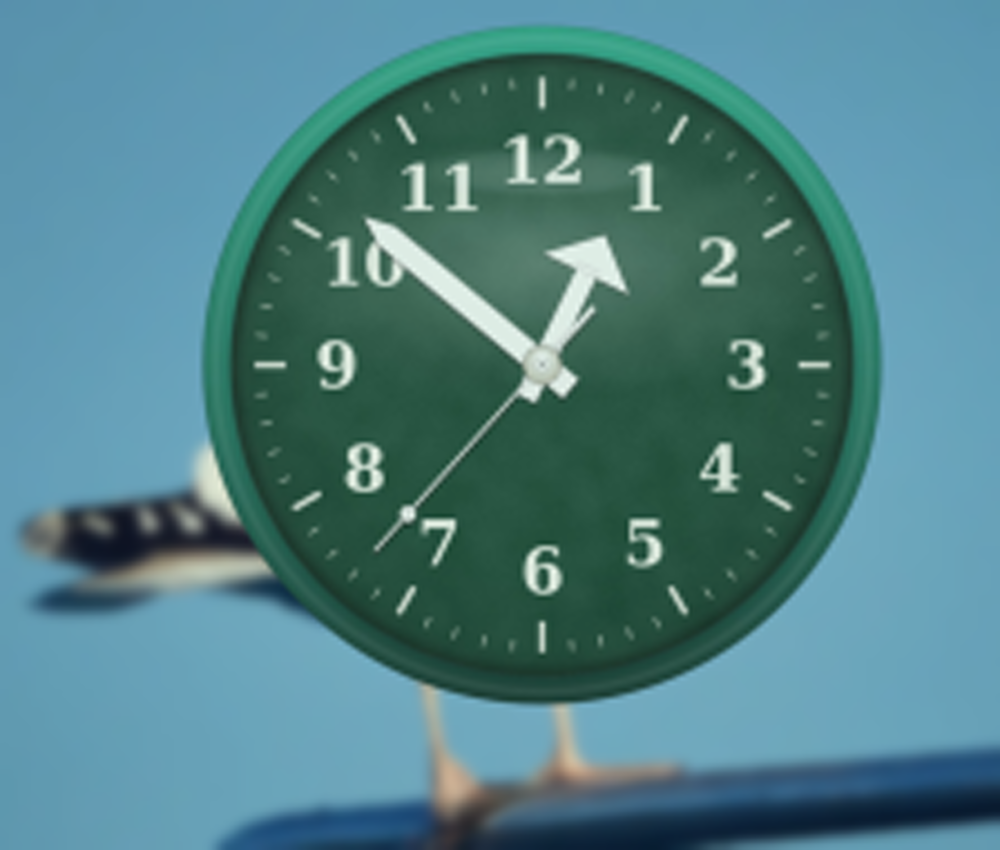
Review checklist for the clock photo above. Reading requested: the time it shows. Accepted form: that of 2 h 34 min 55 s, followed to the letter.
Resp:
12 h 51 min 37 s
